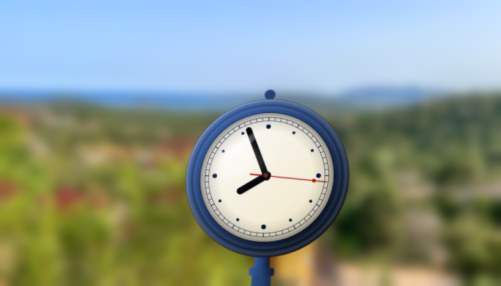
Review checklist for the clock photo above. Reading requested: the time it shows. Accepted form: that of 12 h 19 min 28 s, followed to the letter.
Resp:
7 h 56 min 16 s
